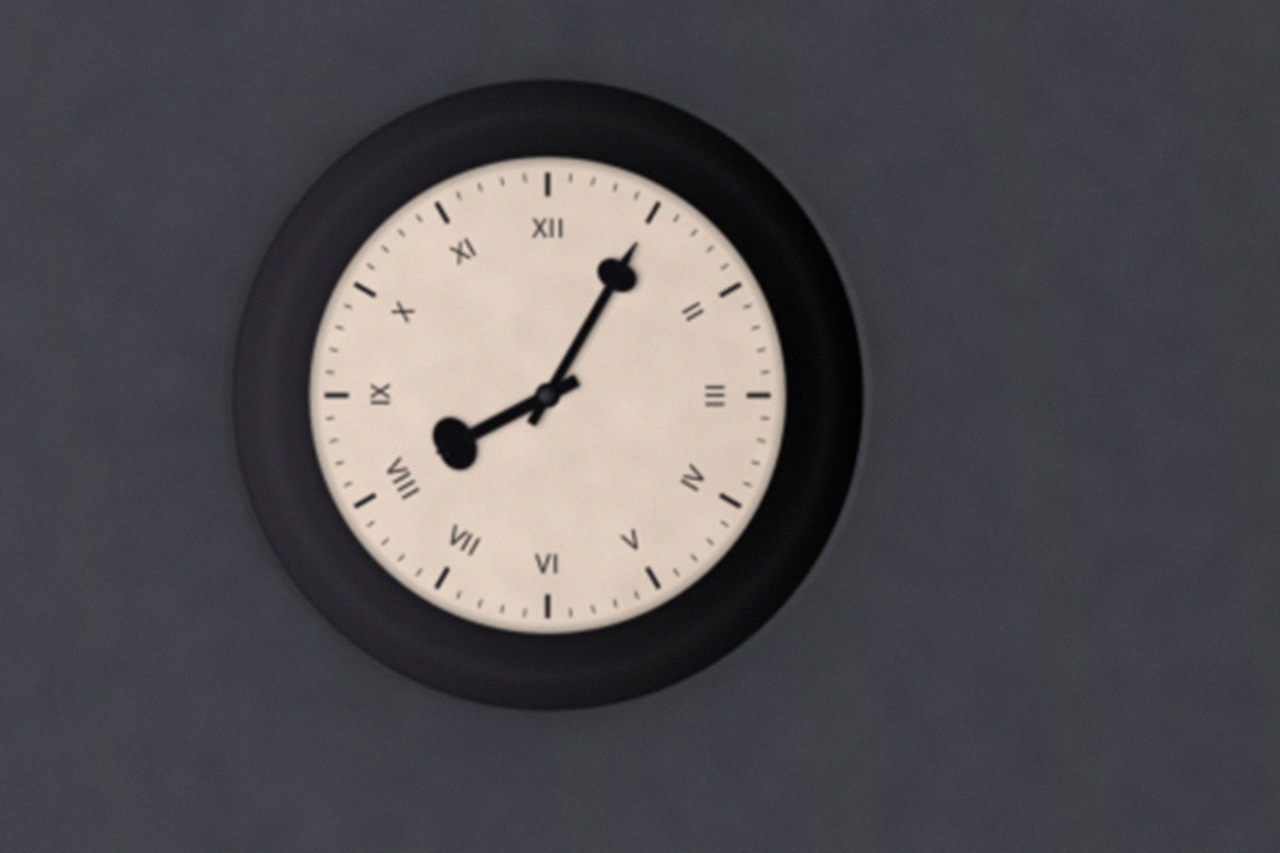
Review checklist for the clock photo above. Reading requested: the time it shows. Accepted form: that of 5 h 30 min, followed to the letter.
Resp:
8 h 05 min
